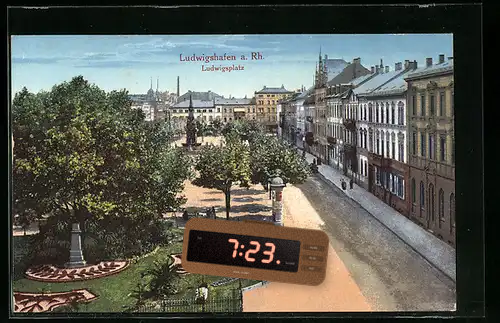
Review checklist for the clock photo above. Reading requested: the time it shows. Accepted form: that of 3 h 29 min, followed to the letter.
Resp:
7 h 23 min
